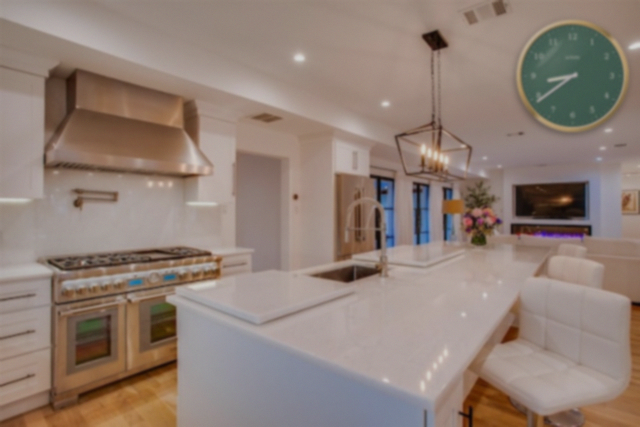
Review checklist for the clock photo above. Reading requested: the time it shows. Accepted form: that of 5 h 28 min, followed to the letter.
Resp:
8 h 39 min
